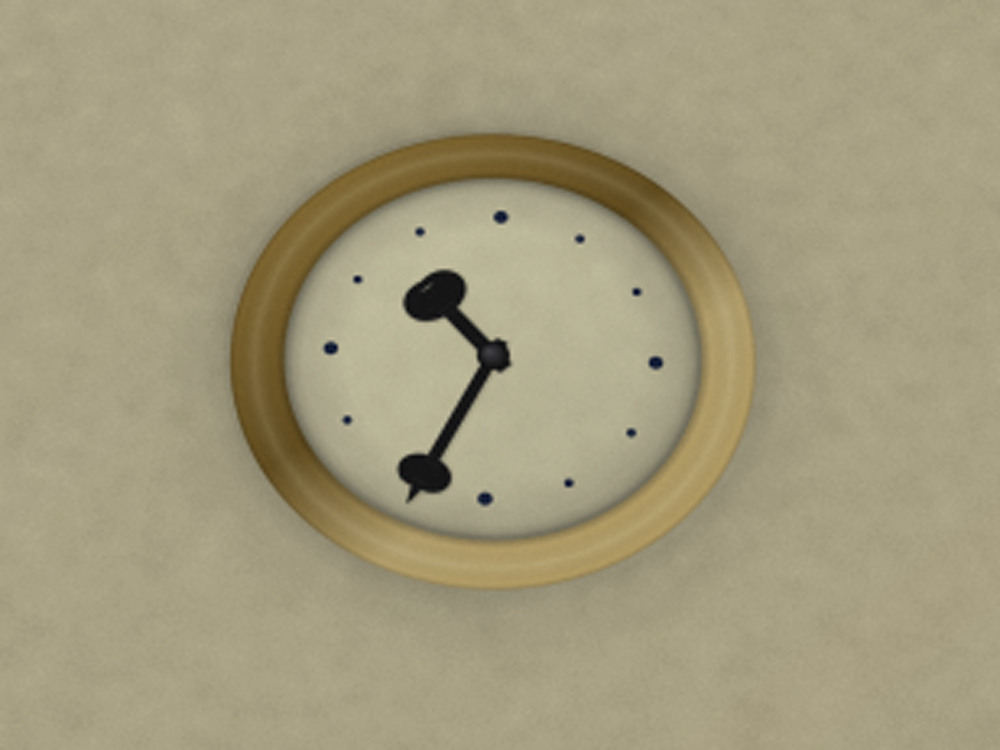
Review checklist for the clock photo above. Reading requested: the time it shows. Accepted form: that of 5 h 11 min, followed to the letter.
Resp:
10 h 34 min
